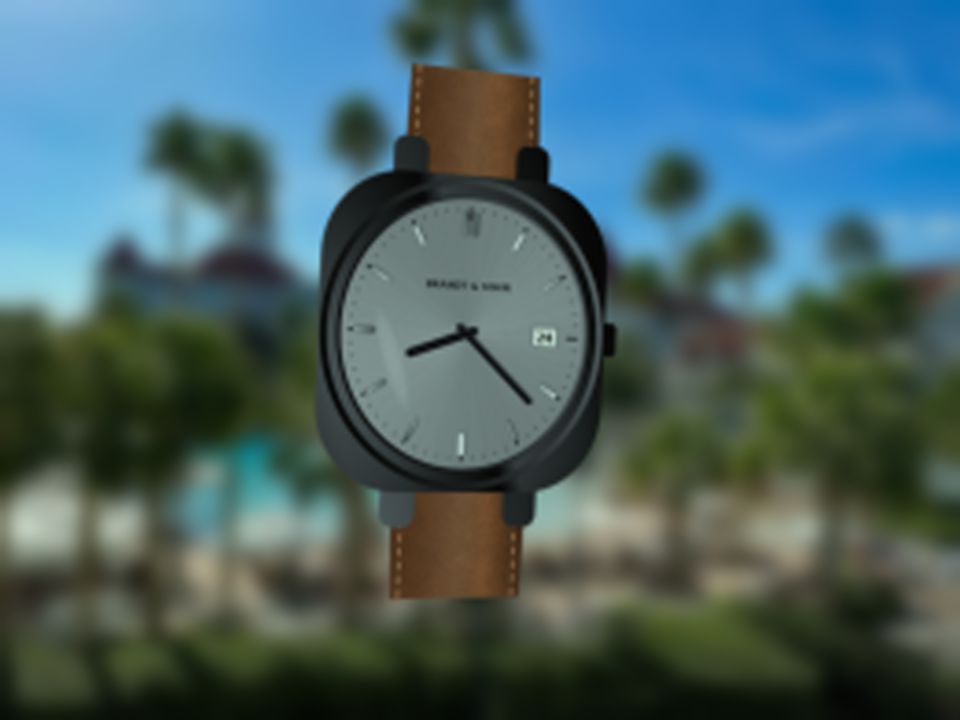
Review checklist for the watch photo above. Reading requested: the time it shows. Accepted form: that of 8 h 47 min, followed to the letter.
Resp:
8 h 22 min
